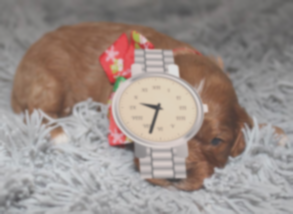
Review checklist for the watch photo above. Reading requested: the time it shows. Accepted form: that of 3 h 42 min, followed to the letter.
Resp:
9 h 33 min
